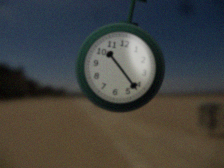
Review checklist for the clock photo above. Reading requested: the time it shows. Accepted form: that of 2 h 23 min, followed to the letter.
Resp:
10 h 22 min
